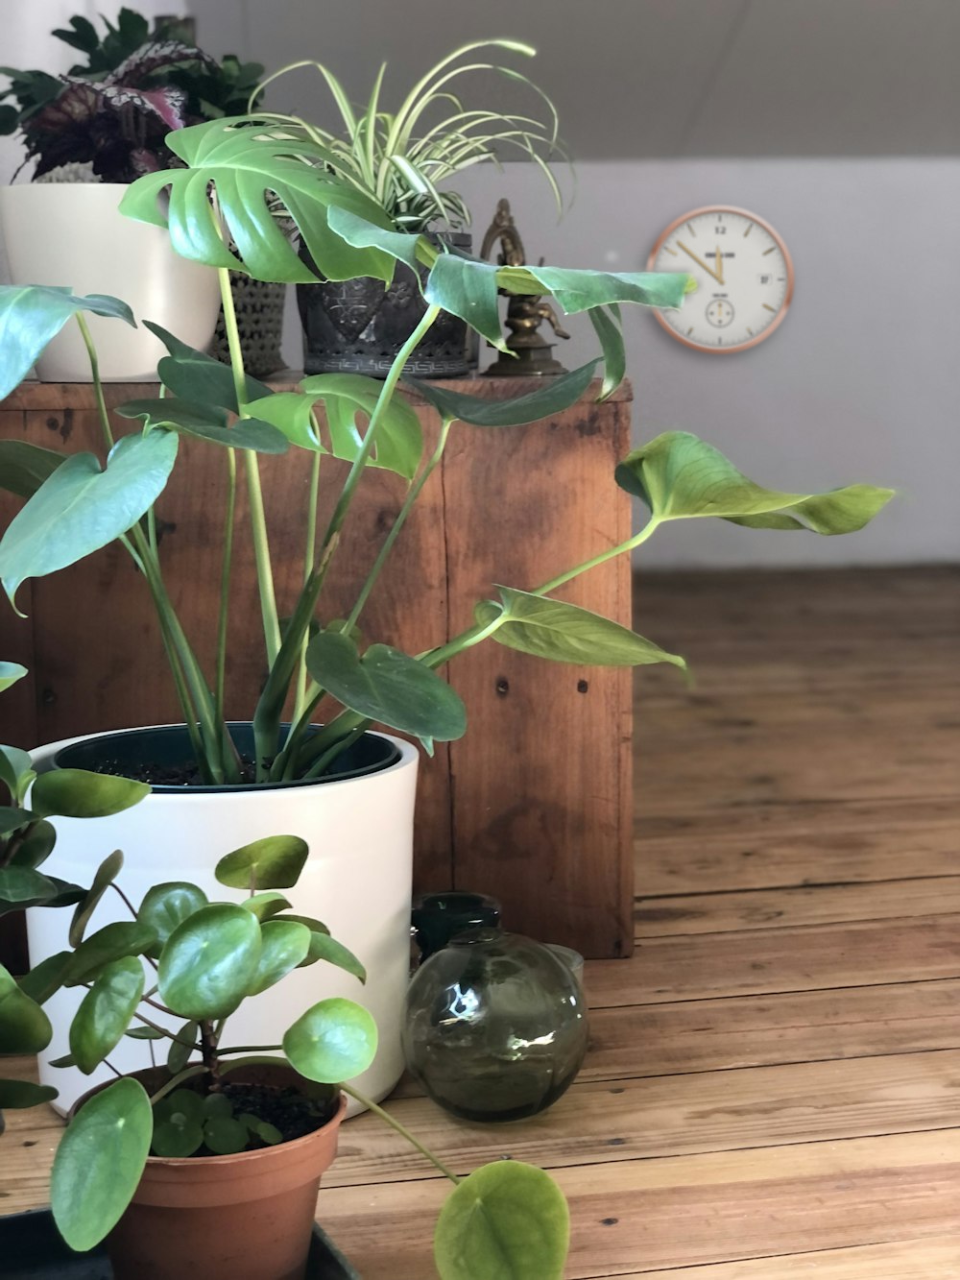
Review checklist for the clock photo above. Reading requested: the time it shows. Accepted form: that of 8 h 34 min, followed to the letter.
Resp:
11 h 52 min
